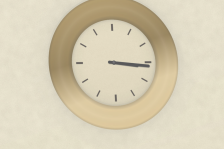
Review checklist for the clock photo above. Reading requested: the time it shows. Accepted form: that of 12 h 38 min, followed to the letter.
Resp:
3 h 16 min
